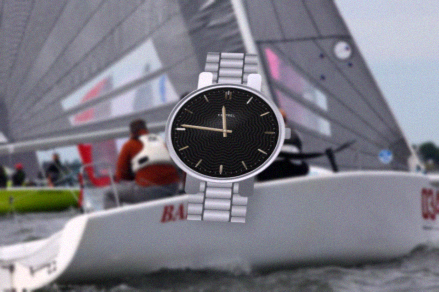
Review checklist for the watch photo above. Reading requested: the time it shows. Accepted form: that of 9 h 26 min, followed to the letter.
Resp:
11 h 46 min
